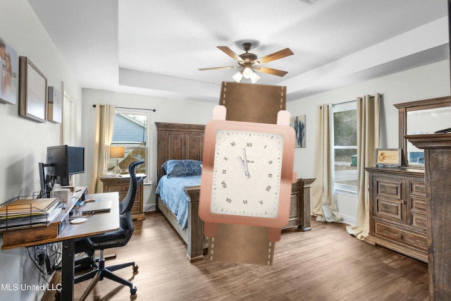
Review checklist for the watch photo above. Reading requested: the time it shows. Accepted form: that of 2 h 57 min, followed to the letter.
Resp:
10 h 58 min
